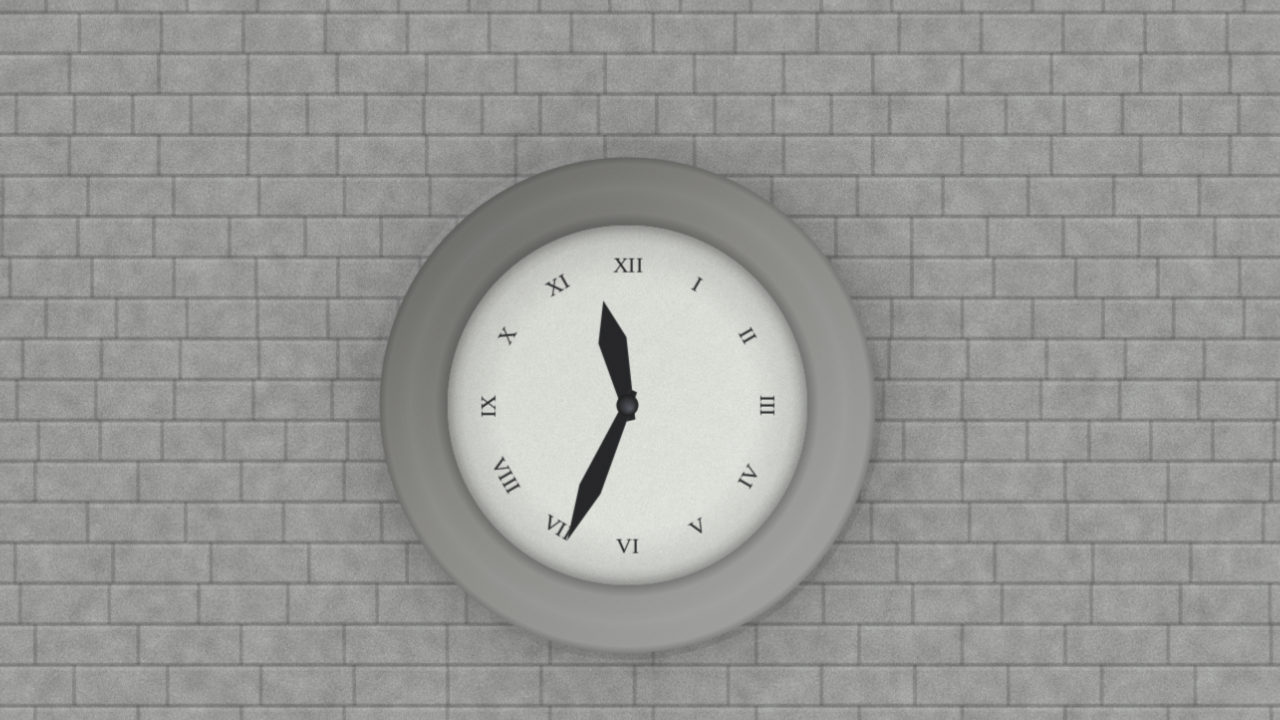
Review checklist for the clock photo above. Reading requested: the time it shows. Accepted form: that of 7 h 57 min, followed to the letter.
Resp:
11 h 34 min
